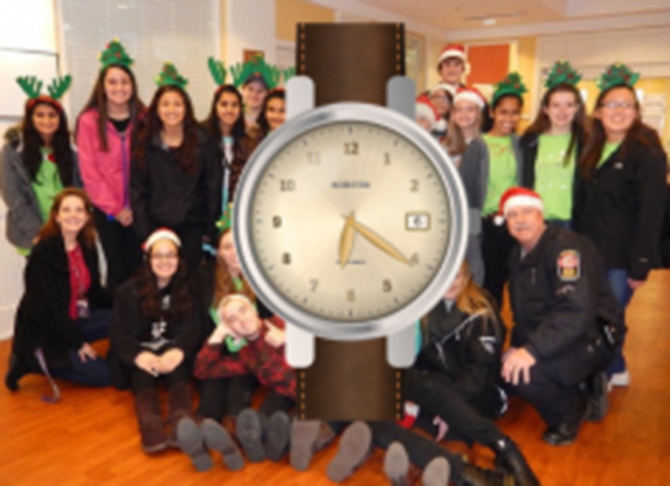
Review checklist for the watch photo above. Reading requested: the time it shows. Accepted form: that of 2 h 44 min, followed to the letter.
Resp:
6 h 21 min
